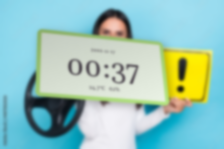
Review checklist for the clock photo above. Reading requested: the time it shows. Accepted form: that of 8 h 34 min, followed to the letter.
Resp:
0 h 37 min
